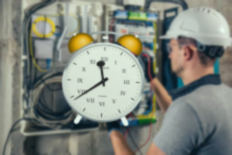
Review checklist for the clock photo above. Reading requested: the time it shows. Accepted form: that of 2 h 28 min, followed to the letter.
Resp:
11 h 39 min
